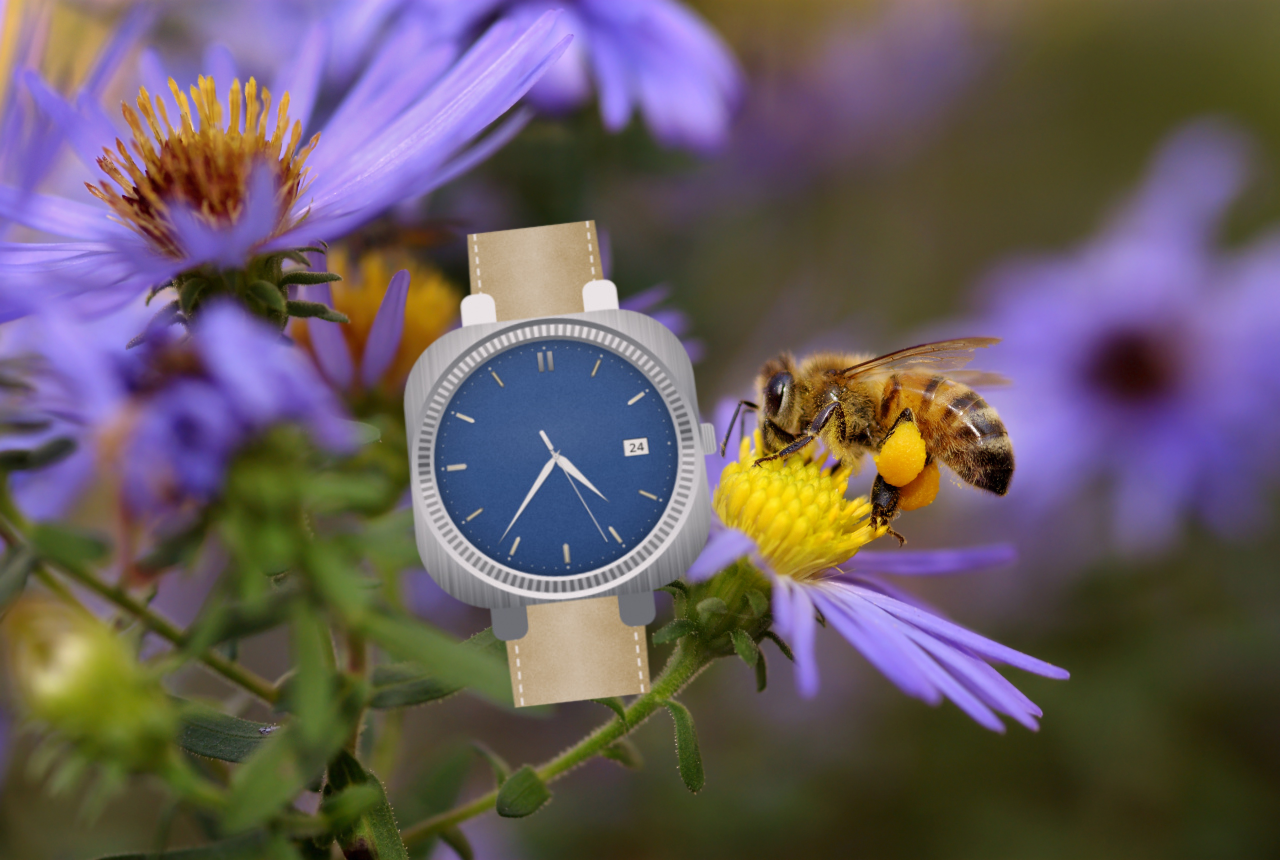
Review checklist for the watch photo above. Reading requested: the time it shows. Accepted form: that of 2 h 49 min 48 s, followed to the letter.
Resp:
4 h 36 min 26 s
